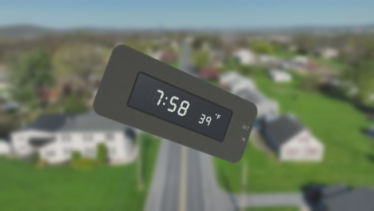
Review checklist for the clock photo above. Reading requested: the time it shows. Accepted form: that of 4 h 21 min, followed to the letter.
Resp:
7 h 58 min
